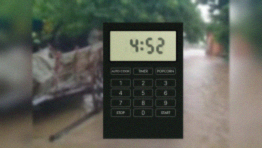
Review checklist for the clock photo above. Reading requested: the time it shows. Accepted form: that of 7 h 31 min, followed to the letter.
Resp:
4 h 52 min
